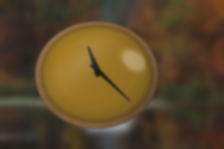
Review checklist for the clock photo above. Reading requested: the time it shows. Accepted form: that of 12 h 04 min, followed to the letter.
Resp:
11 h 23 min
